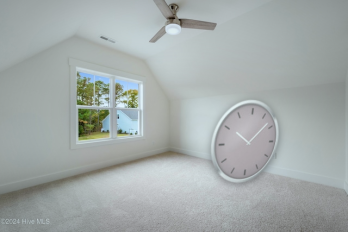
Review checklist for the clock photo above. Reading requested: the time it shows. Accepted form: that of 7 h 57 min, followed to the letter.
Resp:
10 h 08 min
